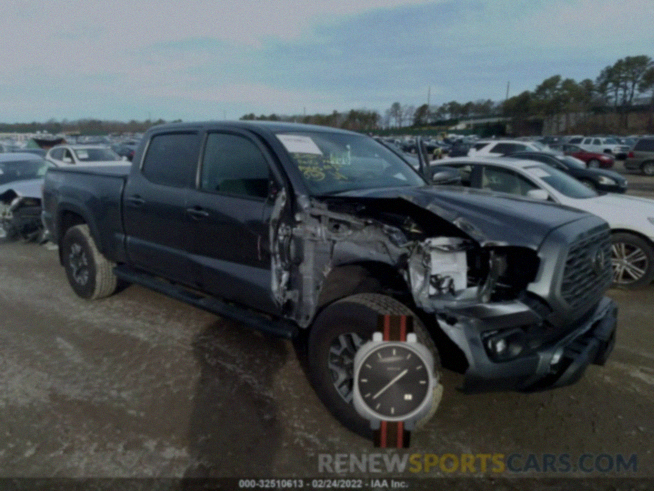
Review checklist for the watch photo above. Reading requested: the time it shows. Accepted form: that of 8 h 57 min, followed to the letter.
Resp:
1 h 38 min
